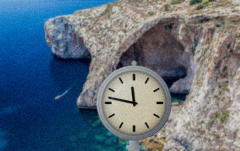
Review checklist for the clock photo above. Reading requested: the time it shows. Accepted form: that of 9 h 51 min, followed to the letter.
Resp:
11 h 47 min
